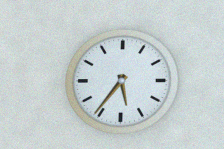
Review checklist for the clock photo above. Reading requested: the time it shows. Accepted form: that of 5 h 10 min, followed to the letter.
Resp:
5 h 36 min
